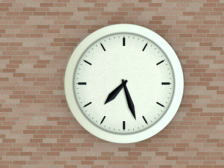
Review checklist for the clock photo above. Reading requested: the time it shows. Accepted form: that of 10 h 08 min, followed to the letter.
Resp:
7 h 27 min
